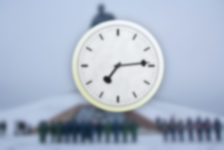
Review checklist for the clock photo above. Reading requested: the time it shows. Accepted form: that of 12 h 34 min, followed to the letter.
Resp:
7 h 14 min
